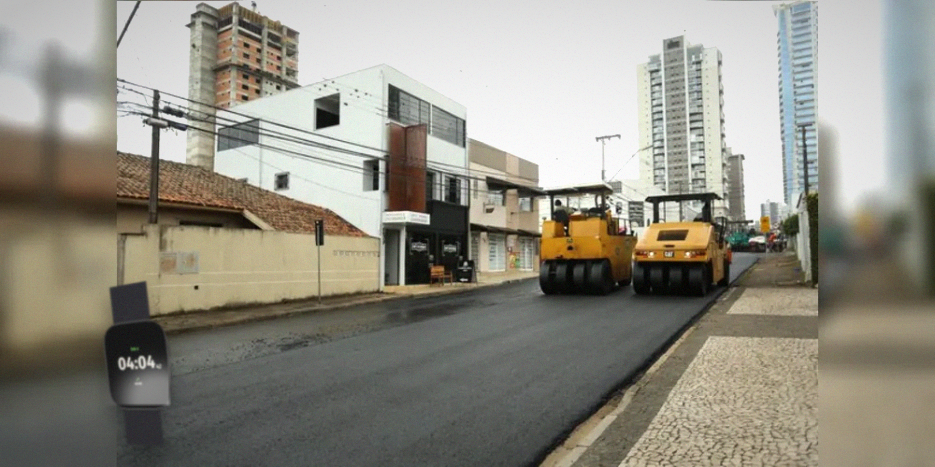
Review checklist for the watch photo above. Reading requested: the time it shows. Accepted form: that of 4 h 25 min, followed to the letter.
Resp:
4 h 04 min
